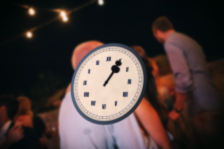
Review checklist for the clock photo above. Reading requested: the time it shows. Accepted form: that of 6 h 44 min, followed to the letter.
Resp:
1 h 05 min
